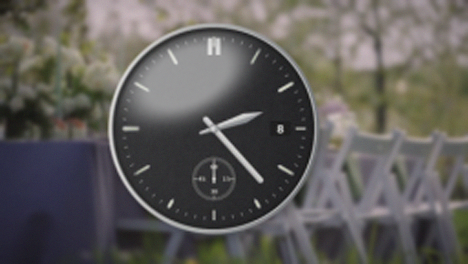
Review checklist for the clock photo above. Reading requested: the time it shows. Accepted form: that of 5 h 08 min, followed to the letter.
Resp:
2 h 23 min
